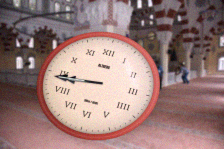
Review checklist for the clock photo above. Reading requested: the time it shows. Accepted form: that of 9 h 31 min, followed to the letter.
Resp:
8 h 44 min
